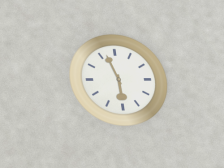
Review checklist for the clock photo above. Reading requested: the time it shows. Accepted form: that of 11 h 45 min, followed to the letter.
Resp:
5 h 57 min
